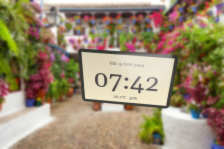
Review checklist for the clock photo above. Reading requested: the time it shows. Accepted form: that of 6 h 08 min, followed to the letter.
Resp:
7 h 42 min
